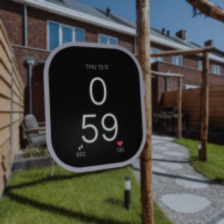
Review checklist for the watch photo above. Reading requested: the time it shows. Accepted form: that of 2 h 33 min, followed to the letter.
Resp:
0 h 59 min
